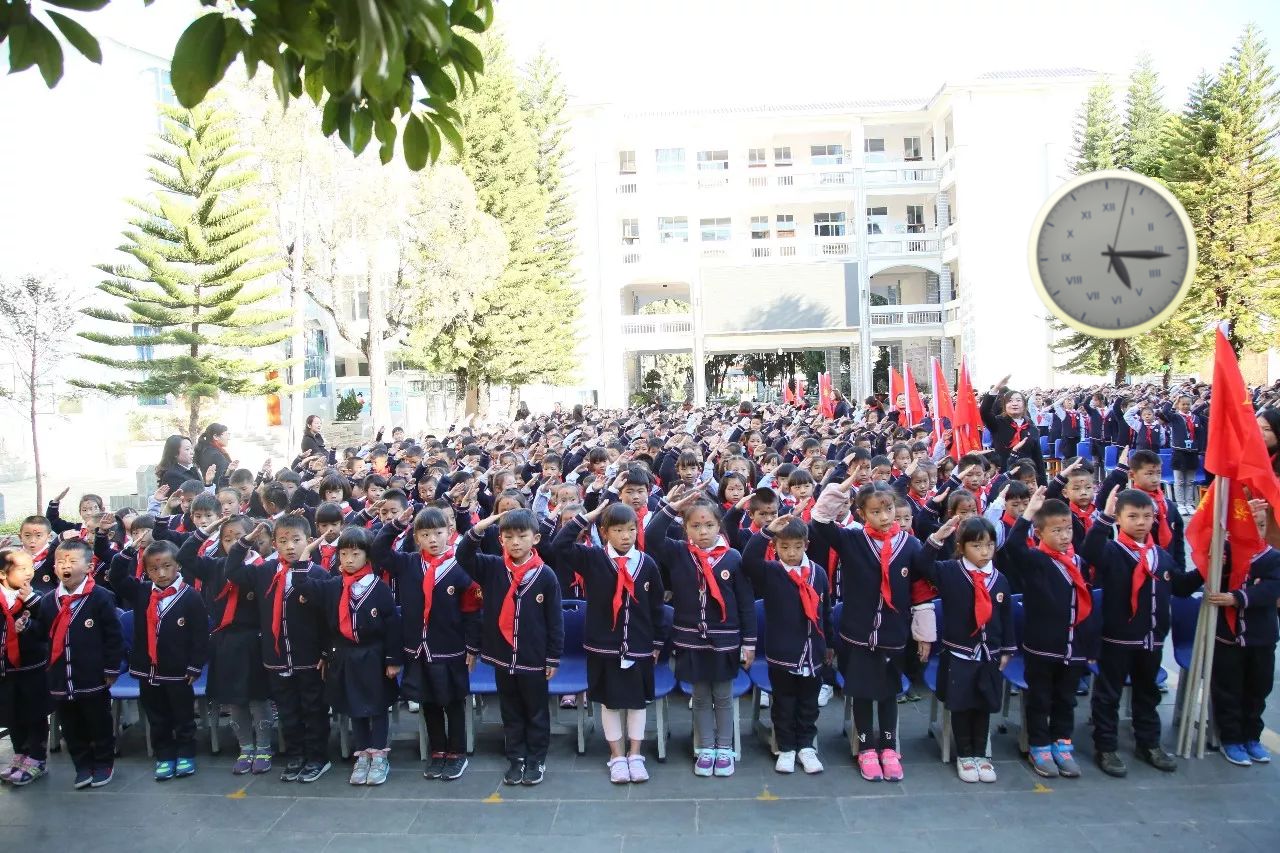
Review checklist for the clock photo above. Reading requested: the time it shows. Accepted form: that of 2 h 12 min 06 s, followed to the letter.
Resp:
5 h 16 min 03 s
